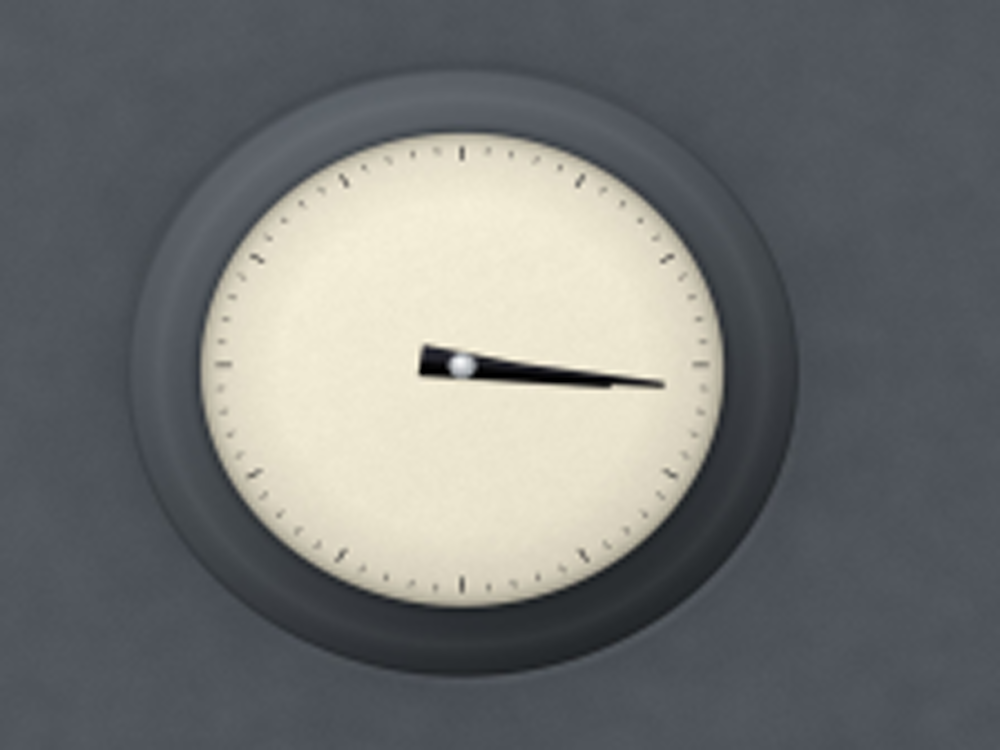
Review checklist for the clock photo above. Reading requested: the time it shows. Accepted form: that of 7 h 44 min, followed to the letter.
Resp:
3 h 16 min
